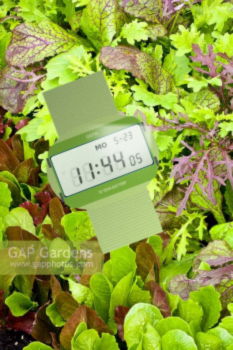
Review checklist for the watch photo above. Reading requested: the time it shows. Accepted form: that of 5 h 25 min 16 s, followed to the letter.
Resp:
11 h 44 min 05 s
